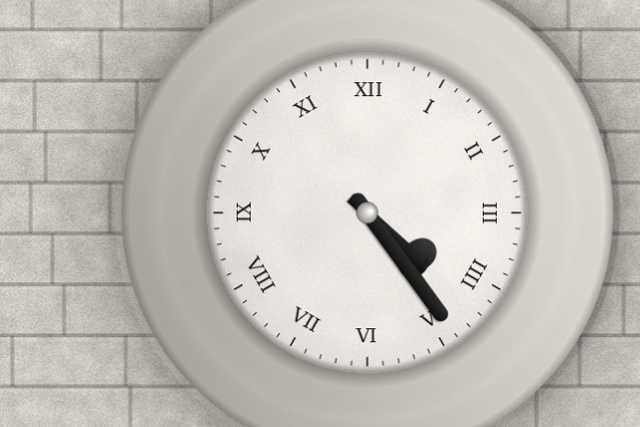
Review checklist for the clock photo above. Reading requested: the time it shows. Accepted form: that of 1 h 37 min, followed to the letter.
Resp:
4 h 24 min
